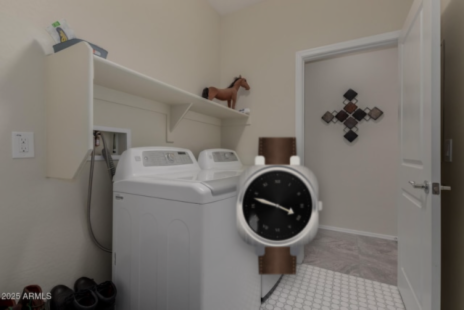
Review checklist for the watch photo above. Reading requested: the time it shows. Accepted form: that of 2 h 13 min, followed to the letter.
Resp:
3 h 48 min
